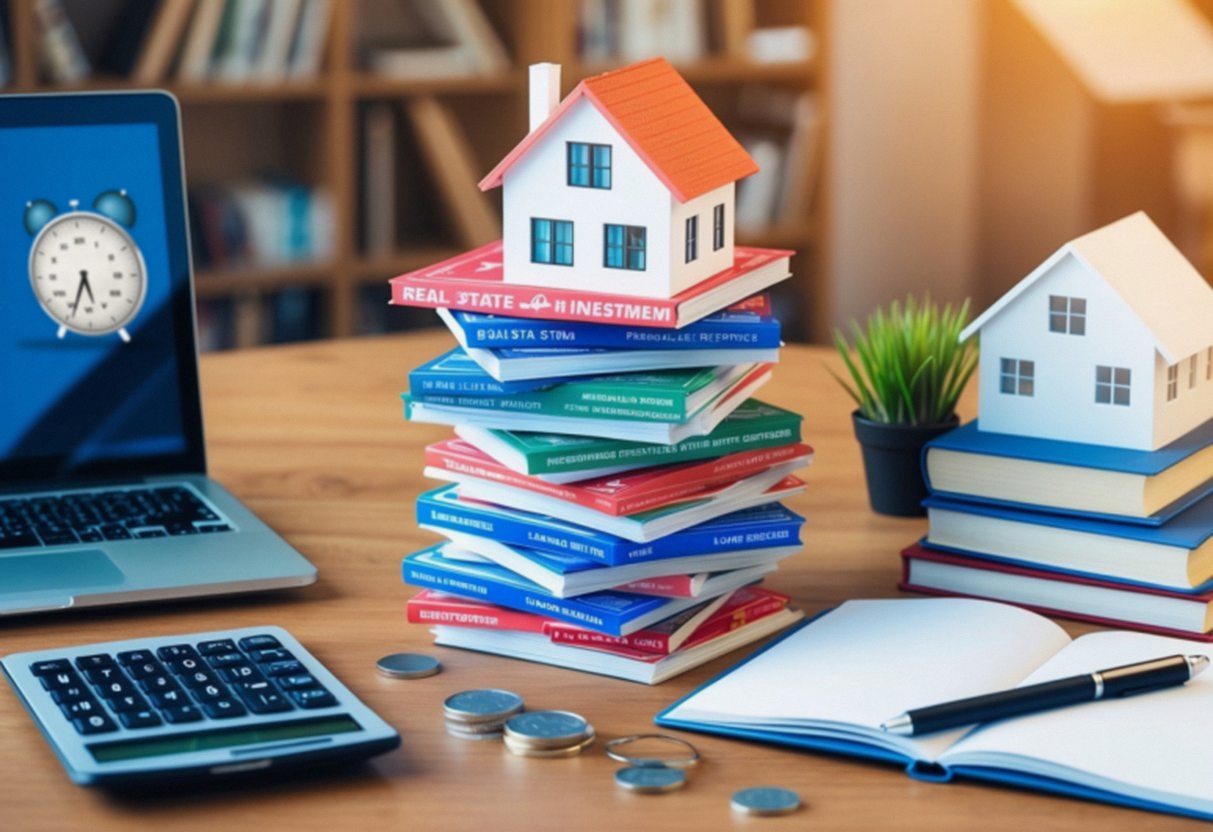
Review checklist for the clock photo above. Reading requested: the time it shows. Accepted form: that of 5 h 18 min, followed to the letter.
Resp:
5 h 34 min
